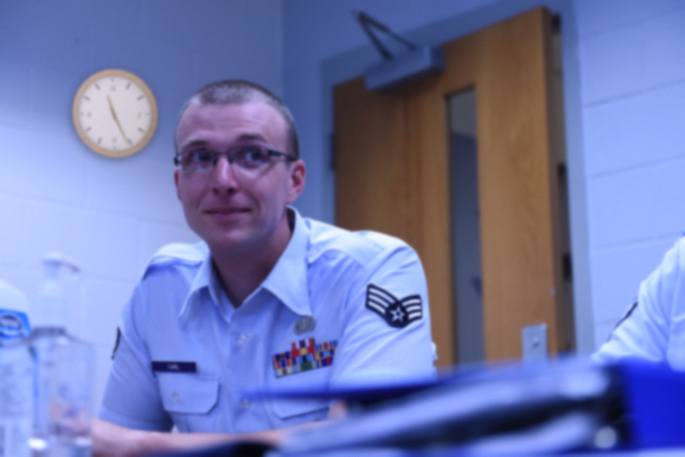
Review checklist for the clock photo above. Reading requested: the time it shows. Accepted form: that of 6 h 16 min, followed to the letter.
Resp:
11 h 26 min
